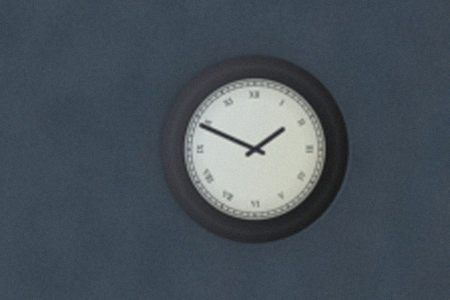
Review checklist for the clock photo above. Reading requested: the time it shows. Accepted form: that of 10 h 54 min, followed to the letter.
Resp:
1 h 49 min
